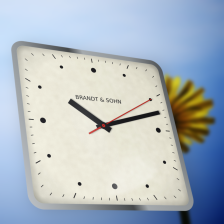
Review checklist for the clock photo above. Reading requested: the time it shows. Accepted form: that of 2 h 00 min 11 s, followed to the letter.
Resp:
10 h 12 min 10 s
